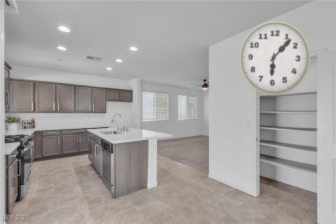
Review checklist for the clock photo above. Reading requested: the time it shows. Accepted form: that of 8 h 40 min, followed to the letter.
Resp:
6 h 07 min
